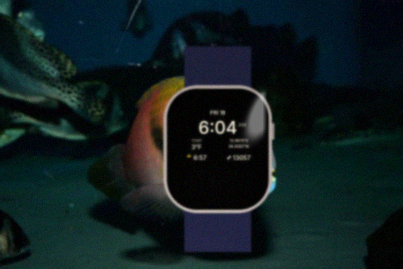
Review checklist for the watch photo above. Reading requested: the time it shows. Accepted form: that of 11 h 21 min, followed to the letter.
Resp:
6 h 04 min
